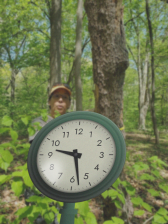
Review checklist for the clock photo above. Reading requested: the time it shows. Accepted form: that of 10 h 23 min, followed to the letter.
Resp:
9 h 28 min
